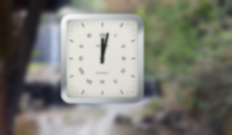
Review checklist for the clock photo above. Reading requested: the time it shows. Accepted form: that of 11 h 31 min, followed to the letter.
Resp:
12 h 02 min
